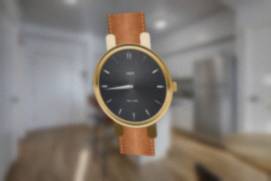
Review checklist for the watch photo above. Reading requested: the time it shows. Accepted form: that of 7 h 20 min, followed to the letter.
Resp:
8 h 44 min
